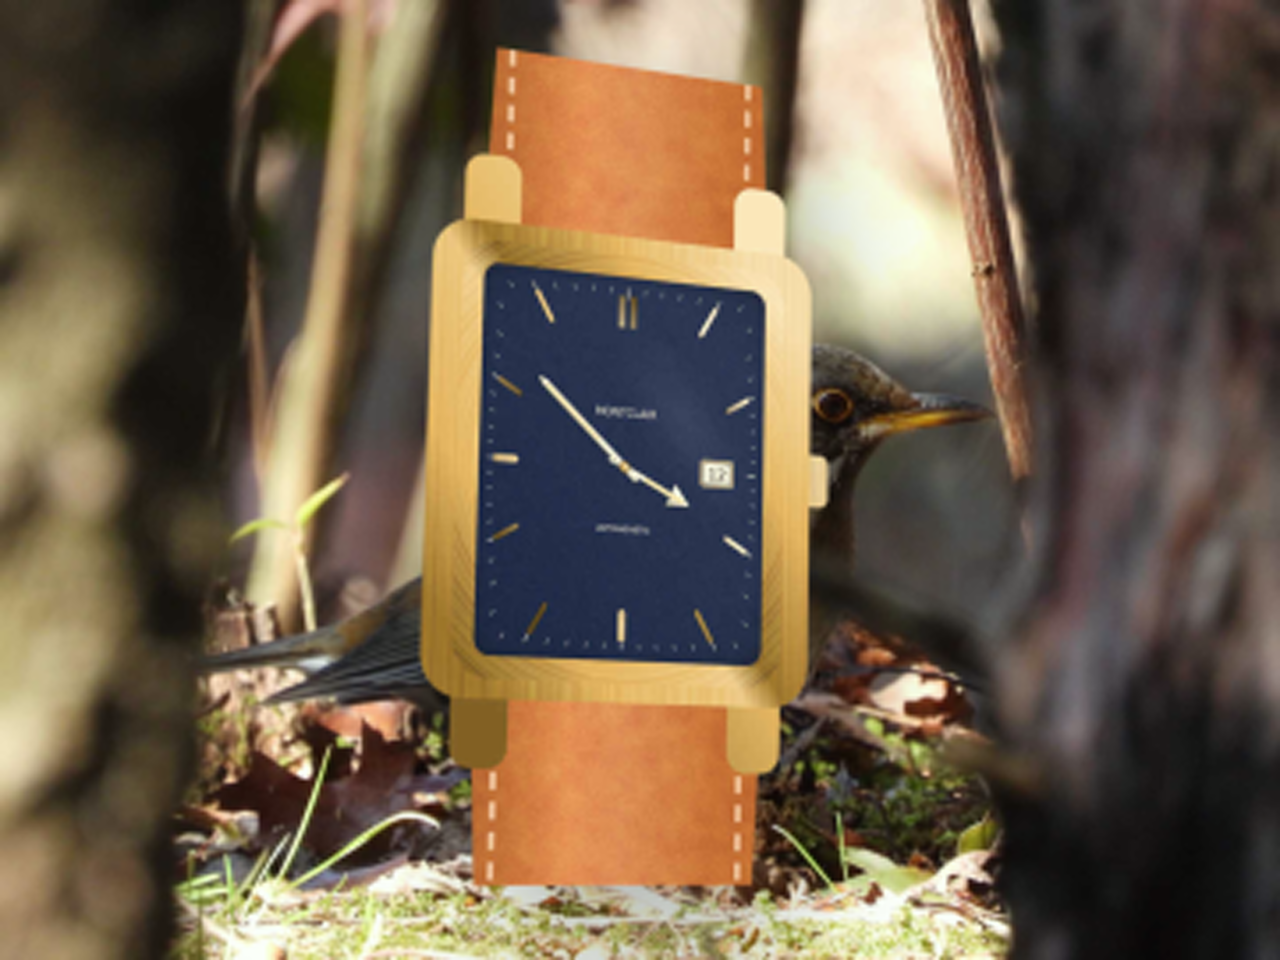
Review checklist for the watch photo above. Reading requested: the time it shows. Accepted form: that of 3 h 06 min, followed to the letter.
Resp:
3 h 52 min
